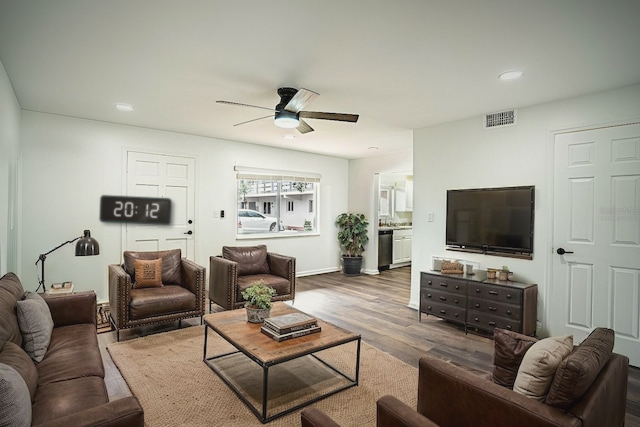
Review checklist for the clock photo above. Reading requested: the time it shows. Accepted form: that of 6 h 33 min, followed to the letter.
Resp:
20 h 12 min
